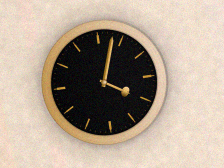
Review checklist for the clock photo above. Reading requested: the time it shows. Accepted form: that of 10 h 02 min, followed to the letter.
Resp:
4 h 03 min
